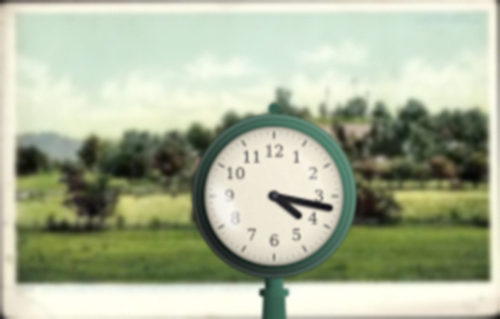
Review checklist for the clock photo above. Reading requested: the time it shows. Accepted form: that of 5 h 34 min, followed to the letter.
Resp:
4 h 17 min
